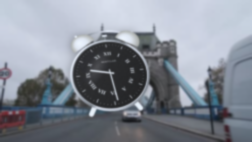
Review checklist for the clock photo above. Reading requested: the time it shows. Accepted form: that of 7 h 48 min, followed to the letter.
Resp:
9 h 29 min
